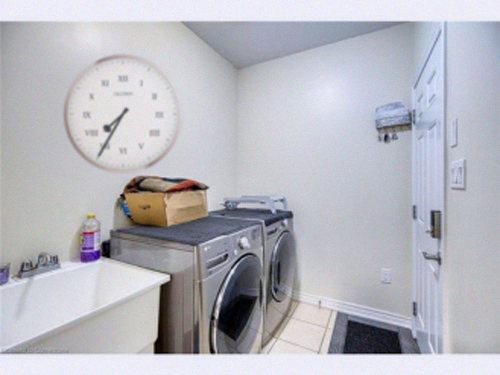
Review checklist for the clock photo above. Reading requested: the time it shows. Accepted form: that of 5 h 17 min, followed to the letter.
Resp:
7 h 35 min
